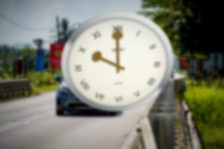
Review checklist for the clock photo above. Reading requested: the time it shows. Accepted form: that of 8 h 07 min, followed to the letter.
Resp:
10 h 00 min
